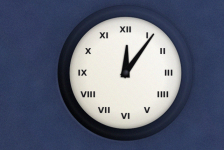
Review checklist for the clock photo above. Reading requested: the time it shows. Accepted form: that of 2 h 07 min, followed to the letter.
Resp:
12 h 06 min
